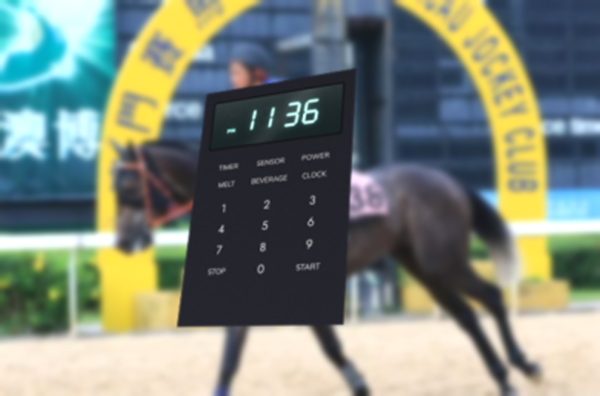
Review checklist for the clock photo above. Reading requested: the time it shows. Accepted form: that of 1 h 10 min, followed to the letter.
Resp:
11 h 36 min
